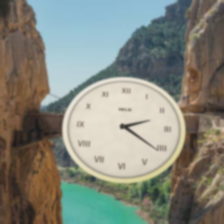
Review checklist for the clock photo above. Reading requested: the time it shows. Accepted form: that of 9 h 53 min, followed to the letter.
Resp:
2 h 21 min
